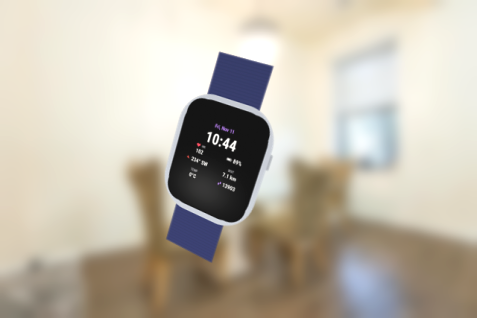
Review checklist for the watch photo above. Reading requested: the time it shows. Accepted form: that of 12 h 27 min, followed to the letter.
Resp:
10 h 44 min
